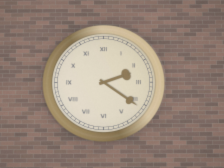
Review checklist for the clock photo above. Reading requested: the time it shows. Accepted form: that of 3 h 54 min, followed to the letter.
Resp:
2 h 21 min
